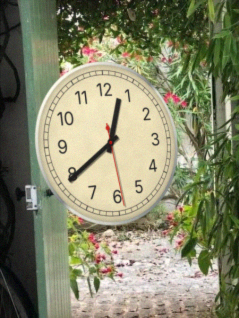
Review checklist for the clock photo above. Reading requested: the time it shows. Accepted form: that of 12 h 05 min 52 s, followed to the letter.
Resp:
12 h 39 min 29 s
